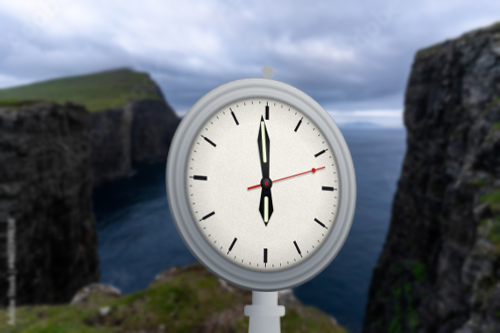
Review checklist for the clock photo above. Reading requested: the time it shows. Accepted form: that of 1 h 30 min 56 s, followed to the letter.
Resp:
5 h 59 min 12 s
